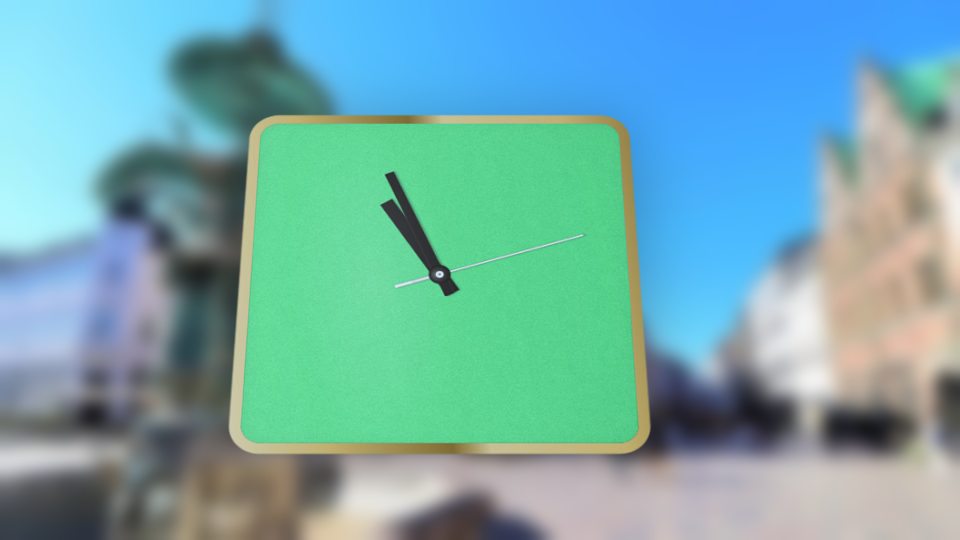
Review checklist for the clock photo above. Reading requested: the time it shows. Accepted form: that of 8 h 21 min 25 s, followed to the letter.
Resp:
10 h 56 min 12 s
